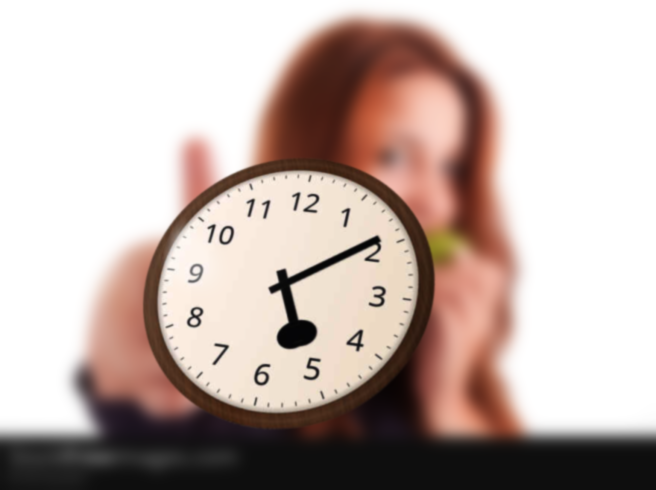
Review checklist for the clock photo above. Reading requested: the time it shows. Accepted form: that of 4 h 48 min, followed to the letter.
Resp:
5 h 09 min
